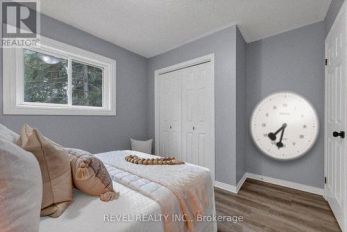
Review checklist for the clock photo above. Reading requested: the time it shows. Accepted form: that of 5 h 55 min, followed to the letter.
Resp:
7 h 32 min
